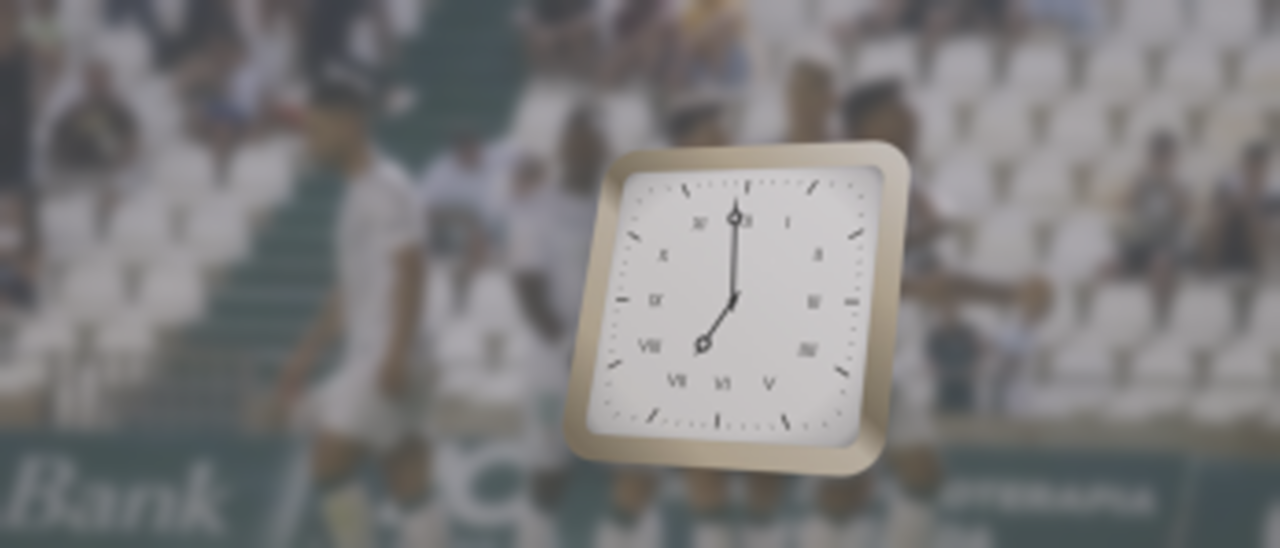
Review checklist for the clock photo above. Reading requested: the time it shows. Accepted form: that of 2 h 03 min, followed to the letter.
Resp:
6 h 59 min
